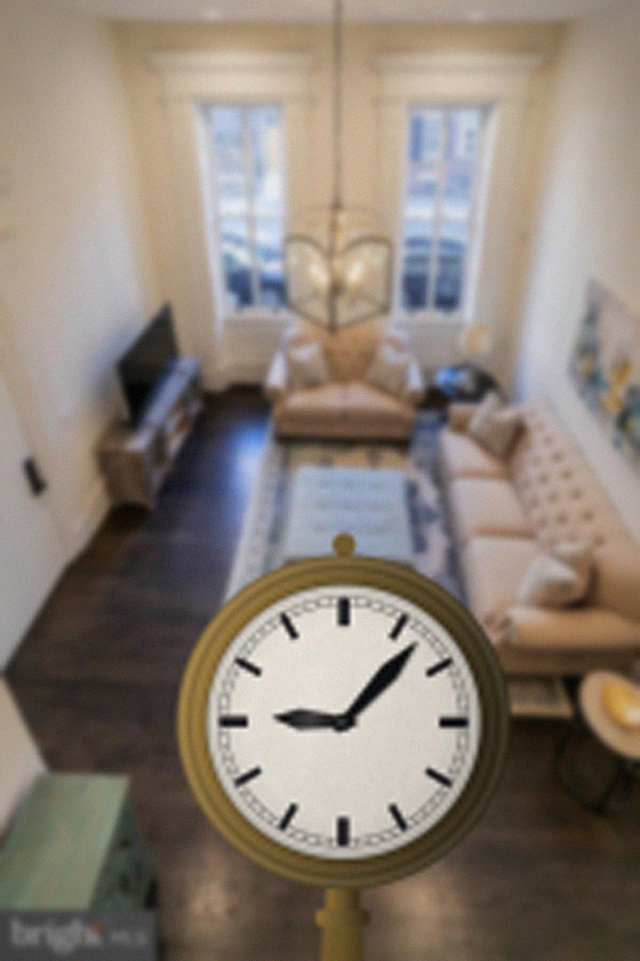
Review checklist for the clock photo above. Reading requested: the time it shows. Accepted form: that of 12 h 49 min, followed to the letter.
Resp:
9 h 07 min
